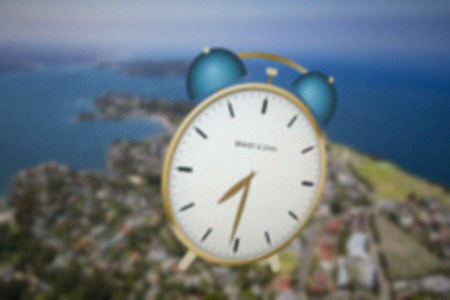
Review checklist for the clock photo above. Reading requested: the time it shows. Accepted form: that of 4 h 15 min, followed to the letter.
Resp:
7 h 31 min
